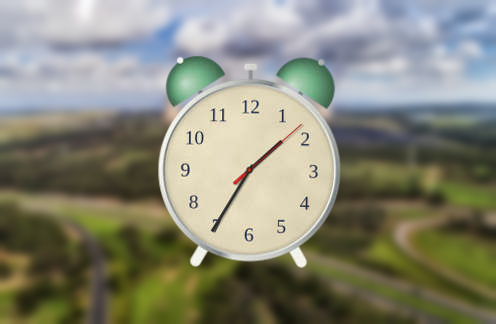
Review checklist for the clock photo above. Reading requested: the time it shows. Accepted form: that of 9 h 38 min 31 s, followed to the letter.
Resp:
1 h 35 min 08 s
